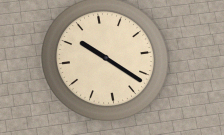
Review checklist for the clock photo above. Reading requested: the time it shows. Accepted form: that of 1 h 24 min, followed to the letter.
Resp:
10 h 22 min
